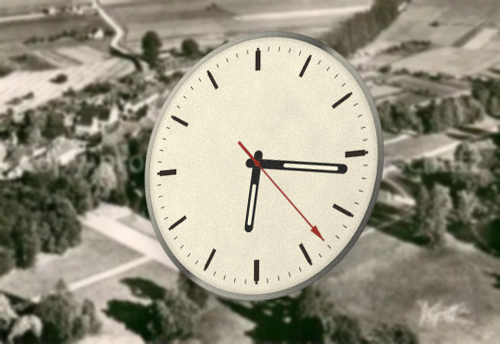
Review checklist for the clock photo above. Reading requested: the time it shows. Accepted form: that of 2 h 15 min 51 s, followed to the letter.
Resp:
6 h 16 min 23 s
